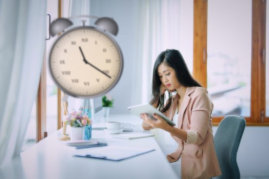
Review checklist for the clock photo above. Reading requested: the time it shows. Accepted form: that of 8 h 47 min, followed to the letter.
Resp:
11 h 21 min
